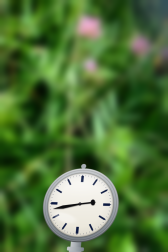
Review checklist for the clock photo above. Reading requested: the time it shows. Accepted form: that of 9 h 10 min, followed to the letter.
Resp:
2 h 43 min
